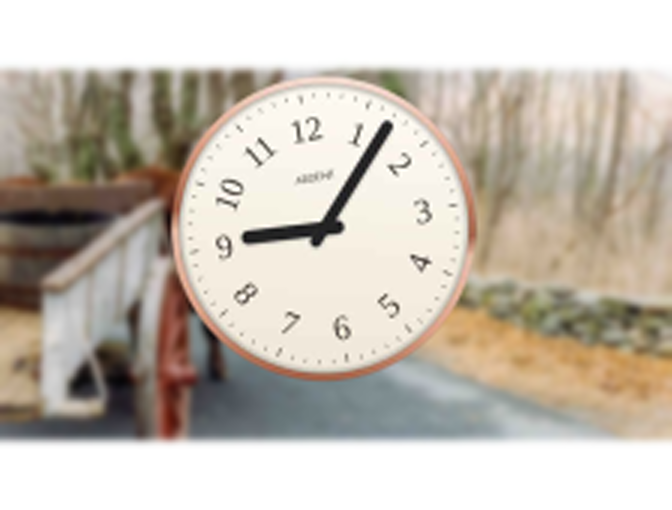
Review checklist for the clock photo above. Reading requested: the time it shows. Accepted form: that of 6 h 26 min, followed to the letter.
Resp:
9 h 07 min
